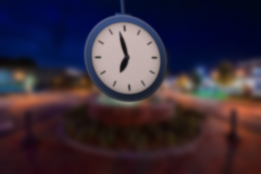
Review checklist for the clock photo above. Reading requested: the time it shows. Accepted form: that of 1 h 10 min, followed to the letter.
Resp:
6 h 58 min
